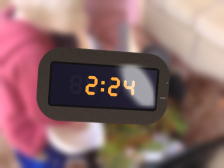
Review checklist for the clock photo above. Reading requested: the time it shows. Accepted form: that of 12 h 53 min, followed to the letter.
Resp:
2 h 24 min
